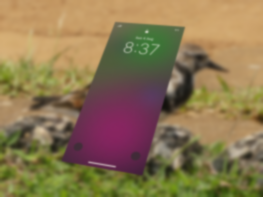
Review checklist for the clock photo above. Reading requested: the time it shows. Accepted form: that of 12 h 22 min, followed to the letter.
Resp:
8 h 37 min
